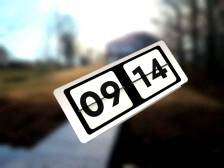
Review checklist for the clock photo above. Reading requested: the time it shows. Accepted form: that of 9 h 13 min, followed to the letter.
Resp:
9 h 14 min
